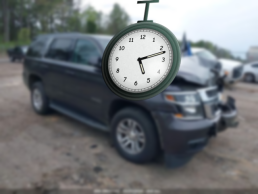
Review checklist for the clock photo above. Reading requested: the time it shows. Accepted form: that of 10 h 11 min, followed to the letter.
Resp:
5 h 12 min
